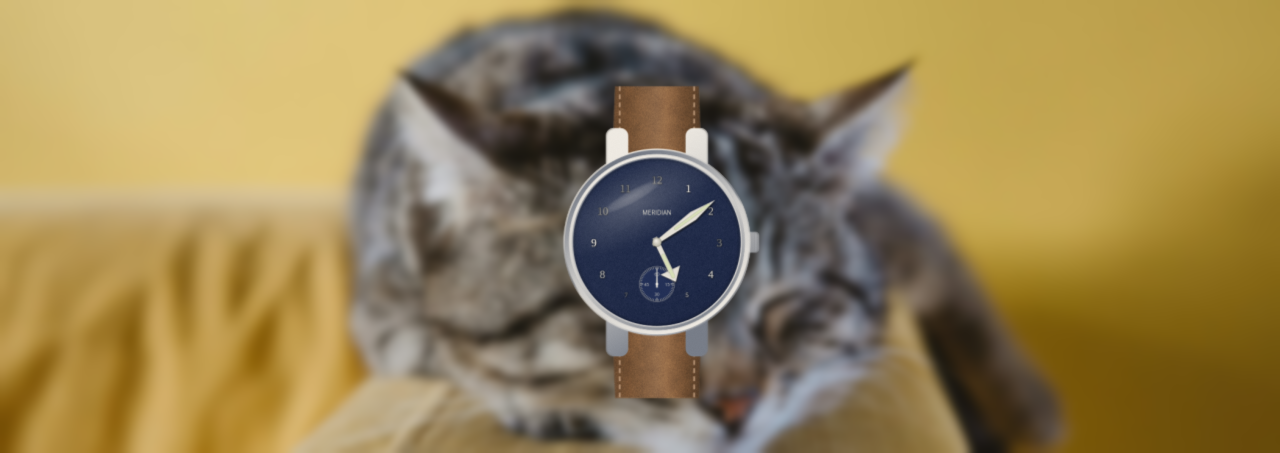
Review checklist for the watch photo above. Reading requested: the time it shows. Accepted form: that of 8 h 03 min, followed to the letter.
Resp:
5 h 09 min
